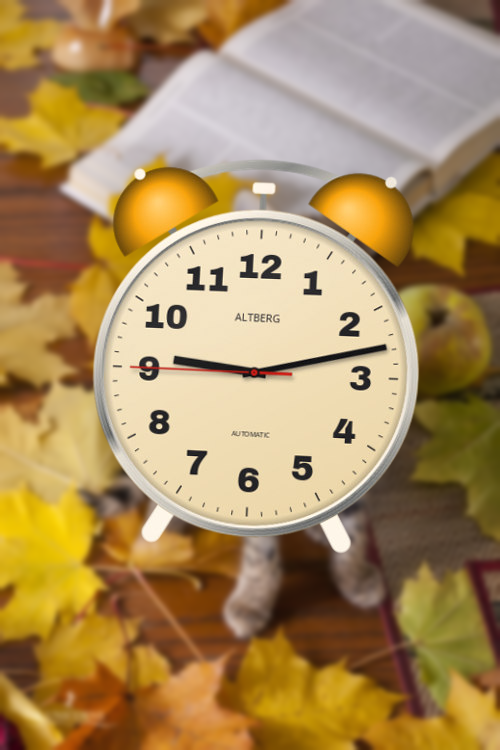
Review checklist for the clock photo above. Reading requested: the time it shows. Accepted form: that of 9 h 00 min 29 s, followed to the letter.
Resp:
9 h 12 min 45 s
